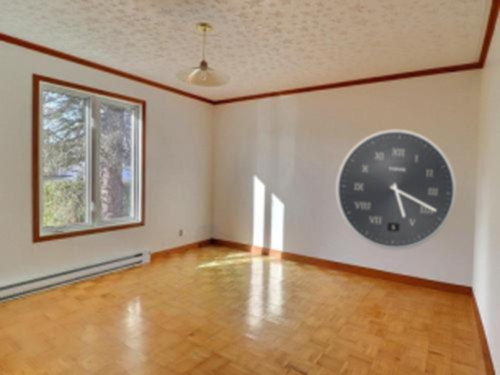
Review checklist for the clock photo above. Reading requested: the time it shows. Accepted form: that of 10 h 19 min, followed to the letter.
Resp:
5 h 19 min
